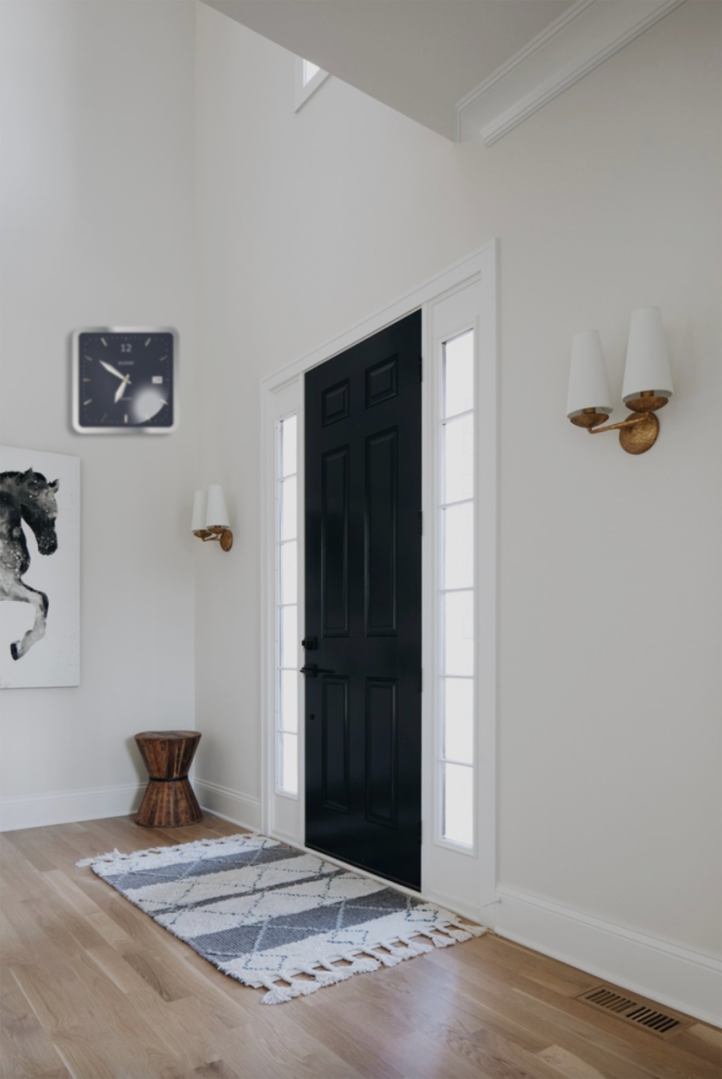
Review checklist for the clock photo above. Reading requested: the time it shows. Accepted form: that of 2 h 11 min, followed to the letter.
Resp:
6 h 51 min
